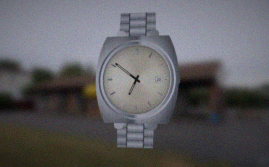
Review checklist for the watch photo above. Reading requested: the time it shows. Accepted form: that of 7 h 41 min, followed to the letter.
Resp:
6 h 51 min
